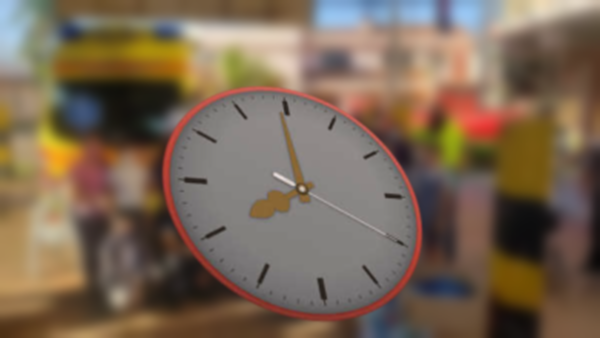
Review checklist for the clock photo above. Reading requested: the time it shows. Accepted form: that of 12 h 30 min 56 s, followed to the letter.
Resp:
7 h 59 min 20 s
